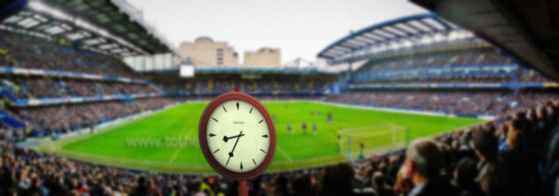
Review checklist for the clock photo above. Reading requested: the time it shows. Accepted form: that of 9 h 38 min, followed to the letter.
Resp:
8 h 35 min
